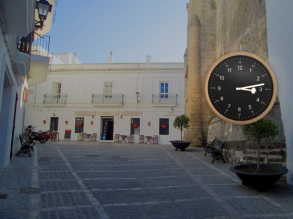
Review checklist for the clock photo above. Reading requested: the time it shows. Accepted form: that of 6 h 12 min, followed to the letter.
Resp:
3 h 13 min
